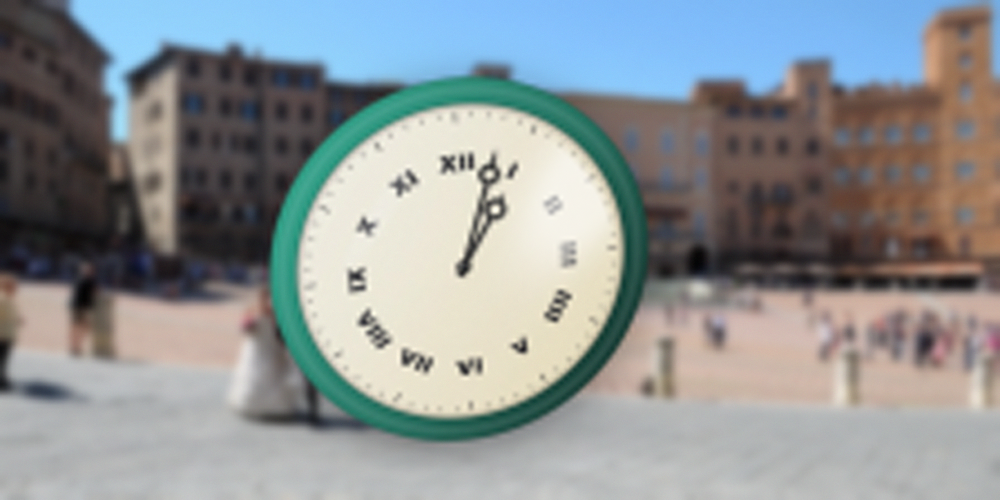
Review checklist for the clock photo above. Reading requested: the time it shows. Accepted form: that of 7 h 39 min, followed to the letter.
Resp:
1 h 03 min
